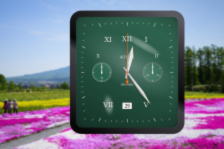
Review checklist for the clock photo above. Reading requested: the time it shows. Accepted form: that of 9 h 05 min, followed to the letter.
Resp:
12 h 24 min
